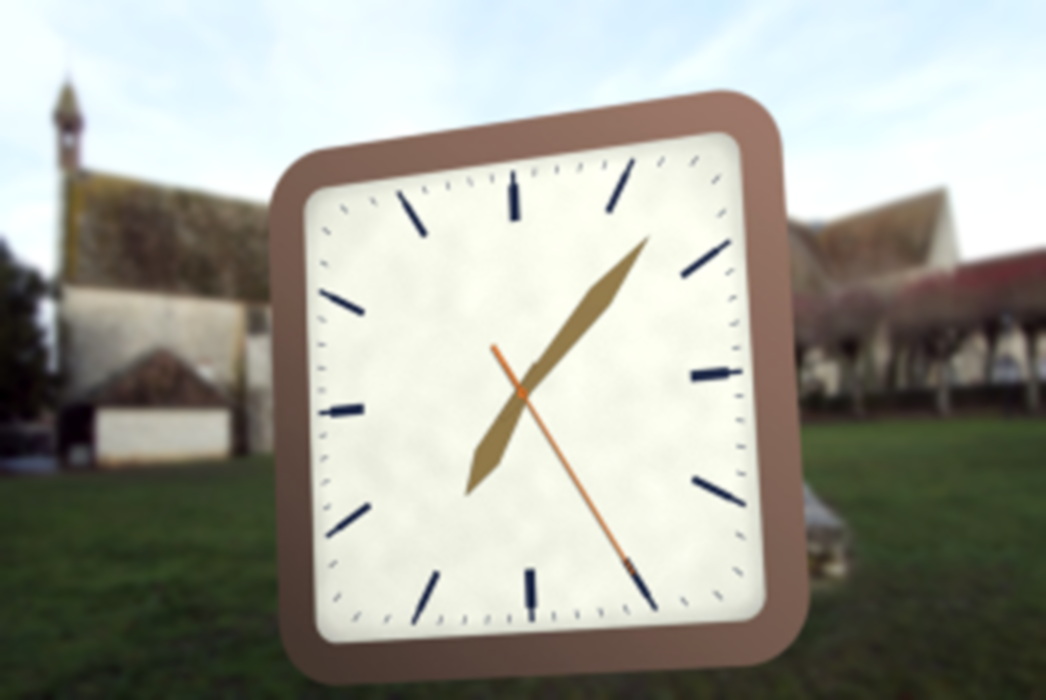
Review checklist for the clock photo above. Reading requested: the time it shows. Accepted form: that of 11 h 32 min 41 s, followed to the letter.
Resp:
7 h 07 min 25 s
